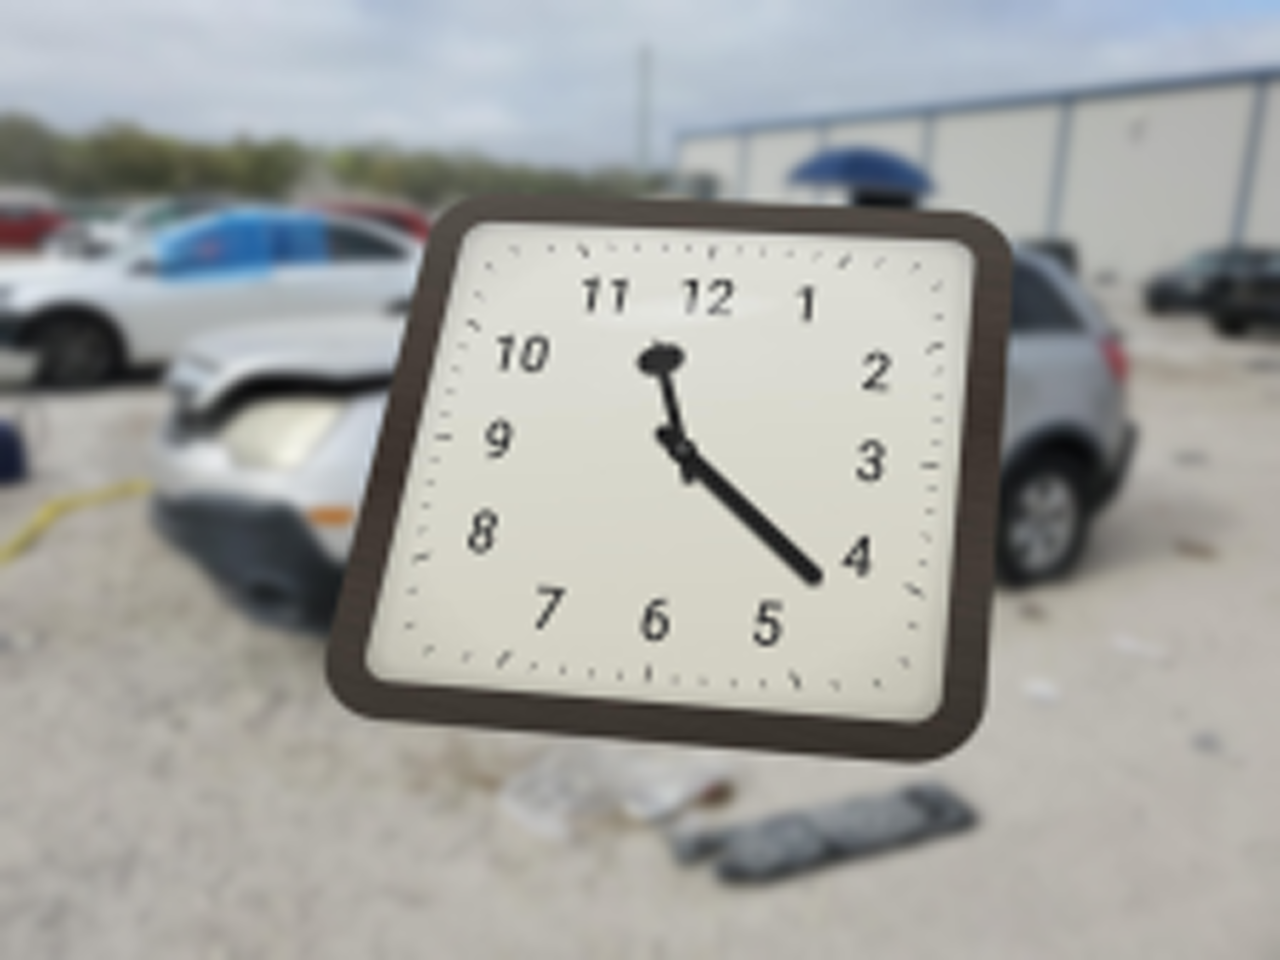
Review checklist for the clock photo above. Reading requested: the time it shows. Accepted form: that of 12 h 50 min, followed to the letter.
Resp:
11 h 22 min
